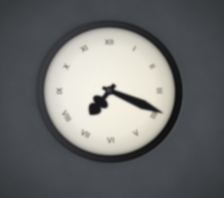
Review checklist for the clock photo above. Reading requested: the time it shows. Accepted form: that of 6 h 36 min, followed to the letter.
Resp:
7 h 19 min
